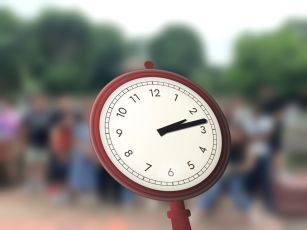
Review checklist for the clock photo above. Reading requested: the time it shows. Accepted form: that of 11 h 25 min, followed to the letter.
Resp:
2 h 13 min
